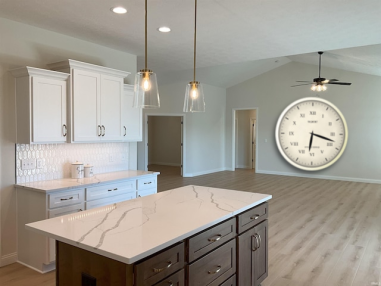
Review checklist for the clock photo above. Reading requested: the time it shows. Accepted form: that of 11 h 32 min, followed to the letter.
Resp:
6 h 18 min
